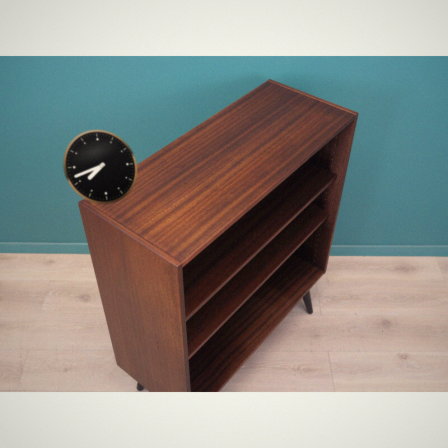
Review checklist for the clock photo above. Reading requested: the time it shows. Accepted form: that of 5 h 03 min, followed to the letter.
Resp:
7 h 42 min
